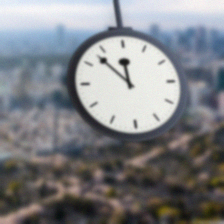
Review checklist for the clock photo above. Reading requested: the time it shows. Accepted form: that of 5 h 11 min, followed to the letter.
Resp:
11 h 53 min
